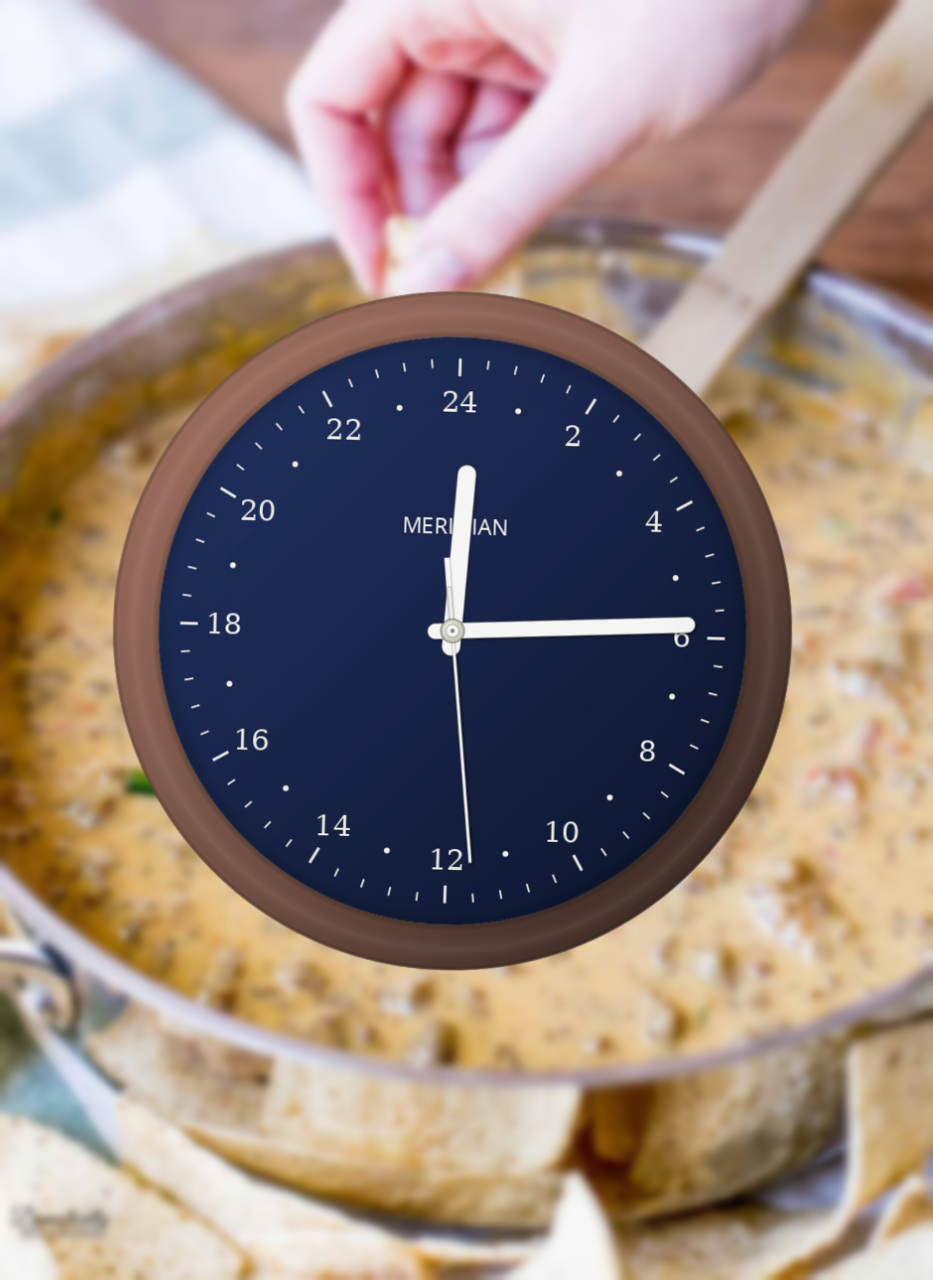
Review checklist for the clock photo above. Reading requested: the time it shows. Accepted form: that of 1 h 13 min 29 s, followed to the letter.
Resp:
0 h 14 min 29 s
